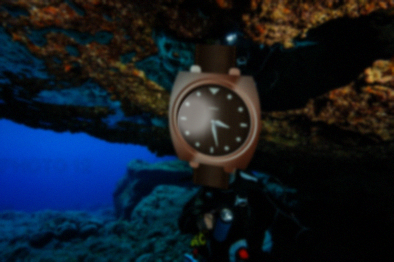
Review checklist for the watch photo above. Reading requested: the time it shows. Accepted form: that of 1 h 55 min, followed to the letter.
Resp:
3 h 28 min
